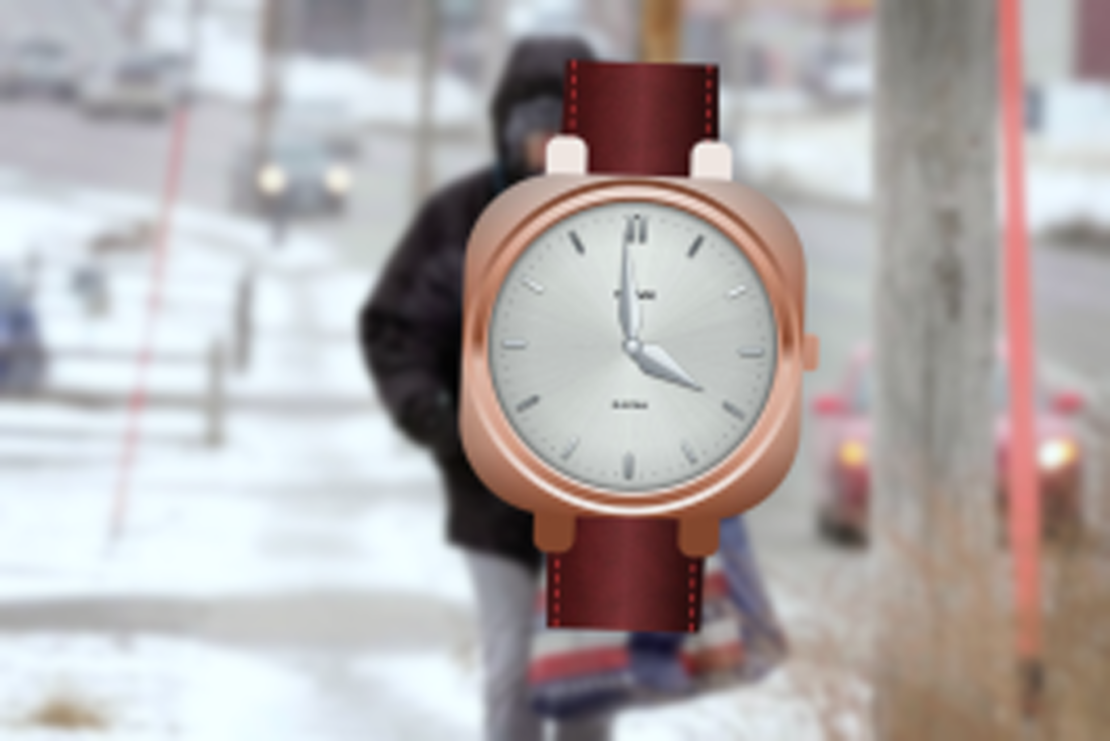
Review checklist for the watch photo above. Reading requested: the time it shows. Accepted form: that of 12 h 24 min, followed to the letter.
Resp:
3 h 59 min
